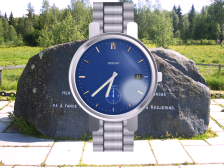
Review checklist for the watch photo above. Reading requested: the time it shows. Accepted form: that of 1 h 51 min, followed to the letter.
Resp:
6 h 38 min
